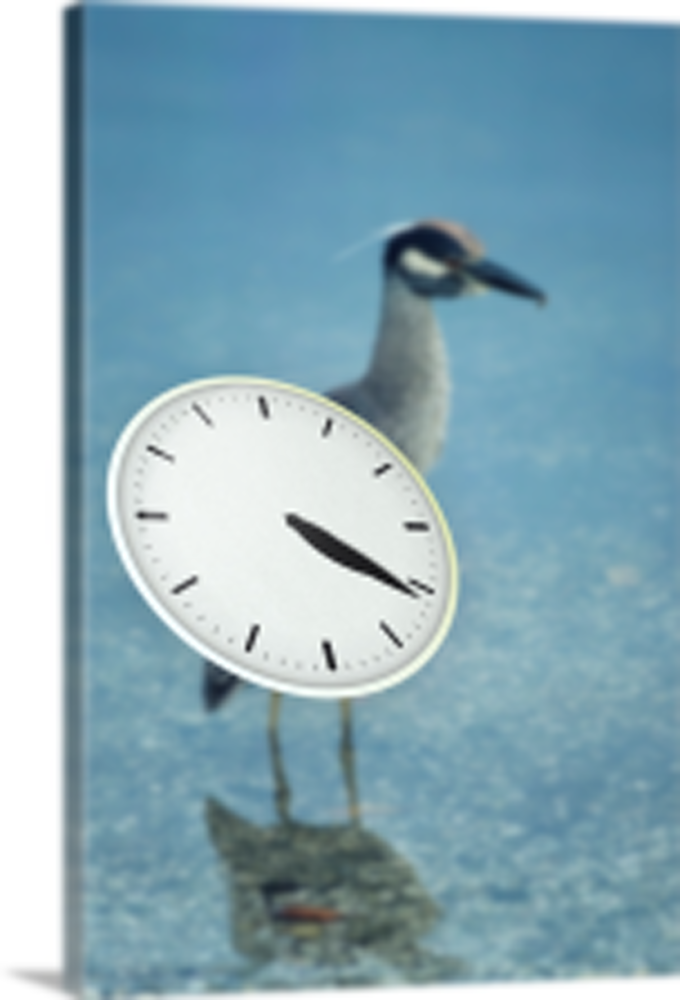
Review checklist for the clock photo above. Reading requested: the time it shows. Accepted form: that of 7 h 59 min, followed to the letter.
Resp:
4 h 21 min
